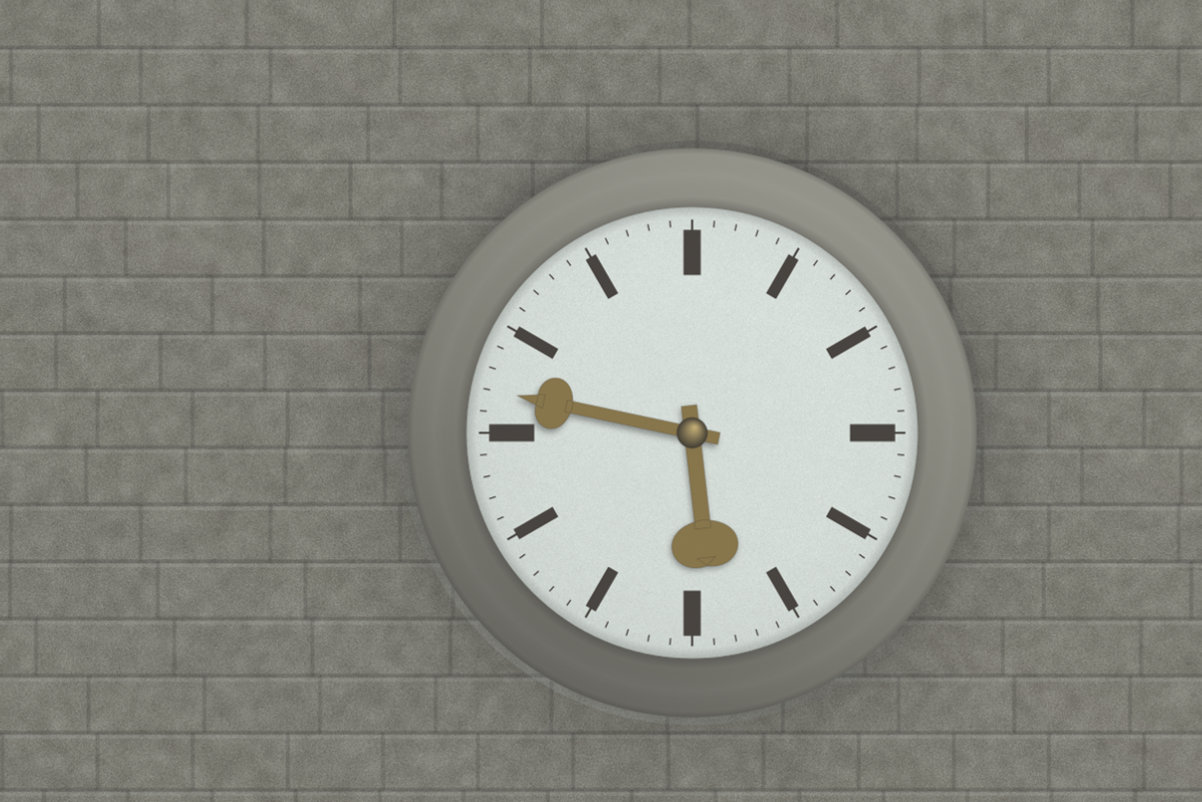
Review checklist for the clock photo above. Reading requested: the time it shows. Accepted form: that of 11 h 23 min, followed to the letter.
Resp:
5 h 47 min
